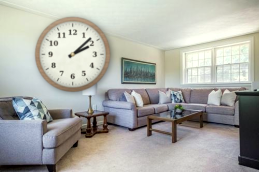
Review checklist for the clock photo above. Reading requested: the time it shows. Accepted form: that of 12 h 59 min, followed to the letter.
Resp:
2 h 08 min
